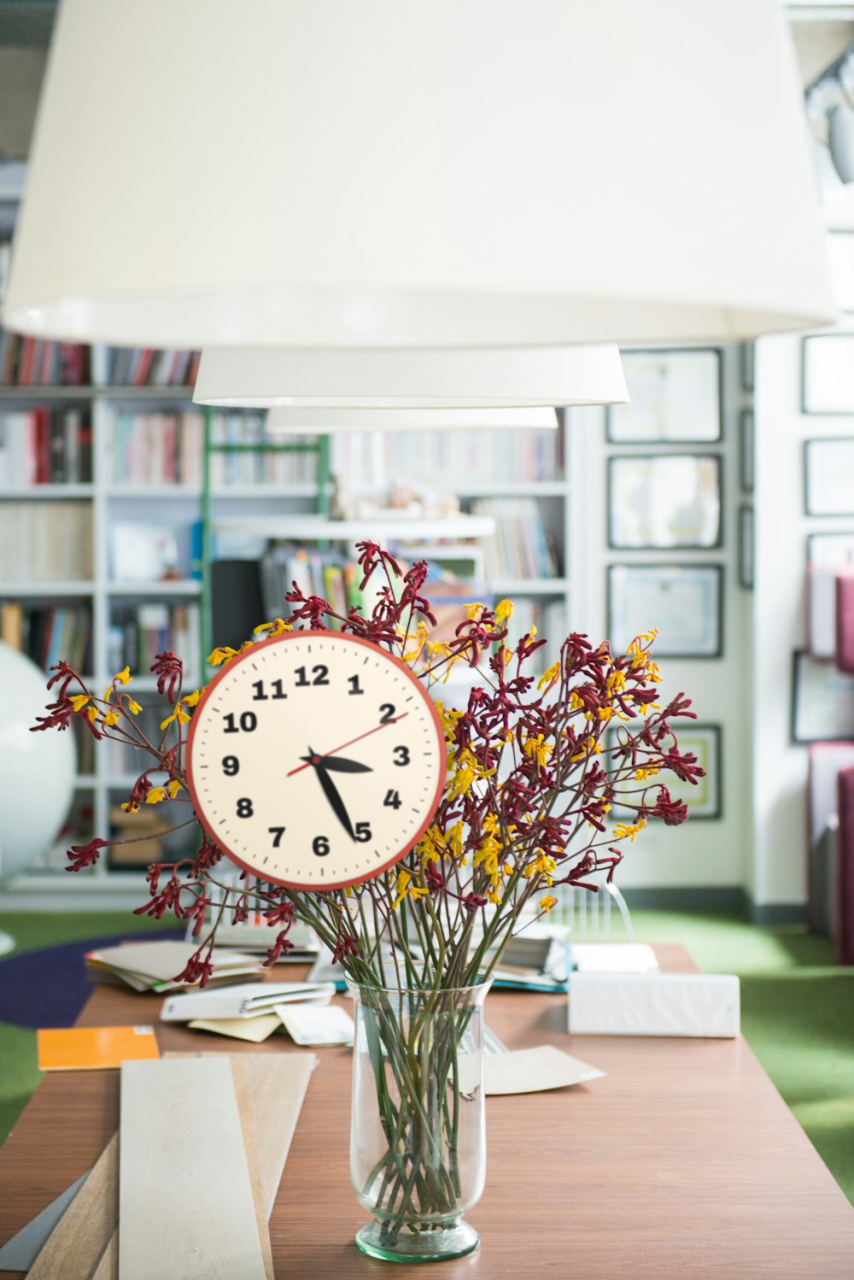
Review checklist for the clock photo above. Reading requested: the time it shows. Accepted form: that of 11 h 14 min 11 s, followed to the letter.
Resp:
3 h 26 min 11 s
